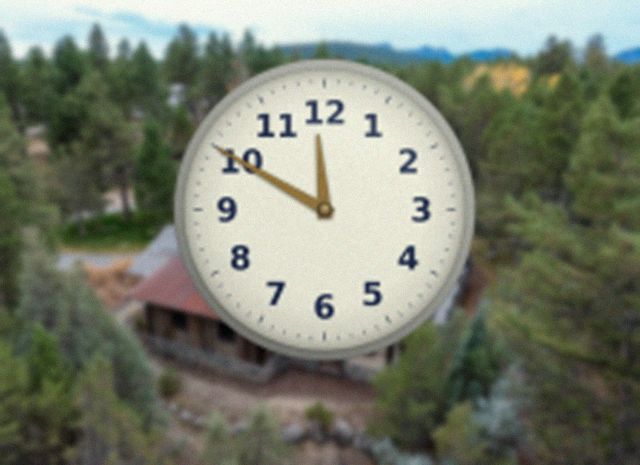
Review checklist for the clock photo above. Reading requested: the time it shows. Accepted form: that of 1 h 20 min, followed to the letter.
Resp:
11 h 50 min
